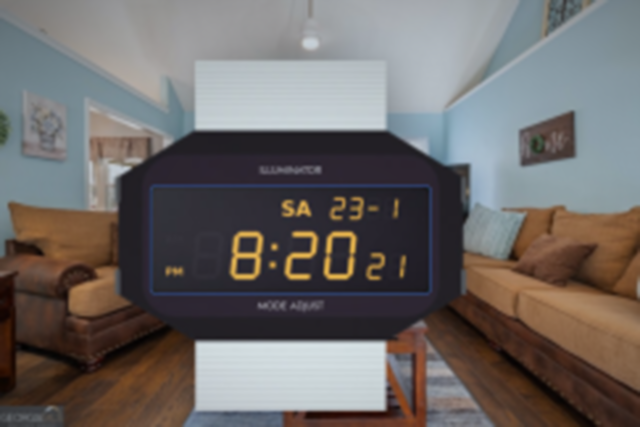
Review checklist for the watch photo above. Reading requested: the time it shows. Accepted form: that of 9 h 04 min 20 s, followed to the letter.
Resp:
8 h 20 min 21 s
